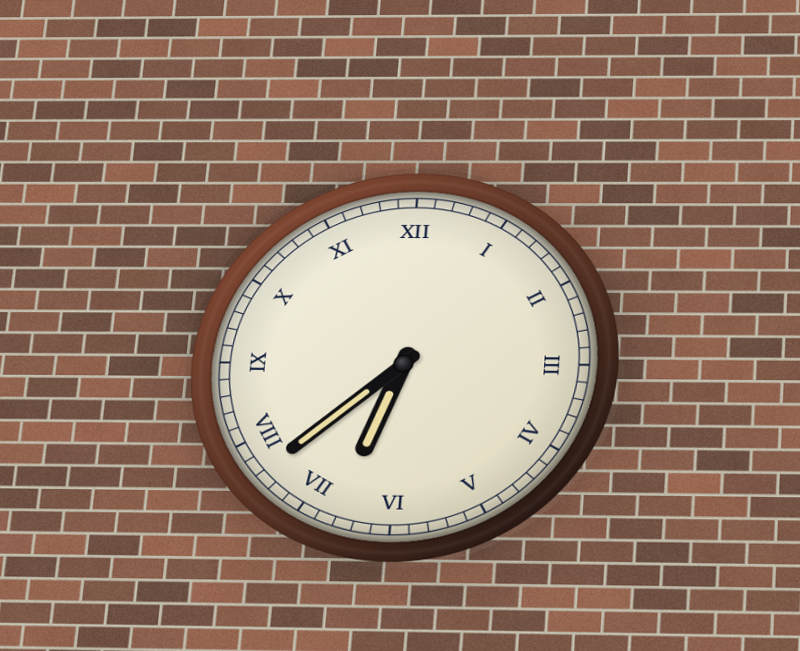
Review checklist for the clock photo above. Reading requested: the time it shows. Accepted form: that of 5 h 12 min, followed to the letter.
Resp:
6 h 38 min
